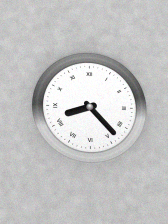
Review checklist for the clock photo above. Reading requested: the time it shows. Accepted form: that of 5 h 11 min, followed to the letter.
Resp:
8 h 23 min
